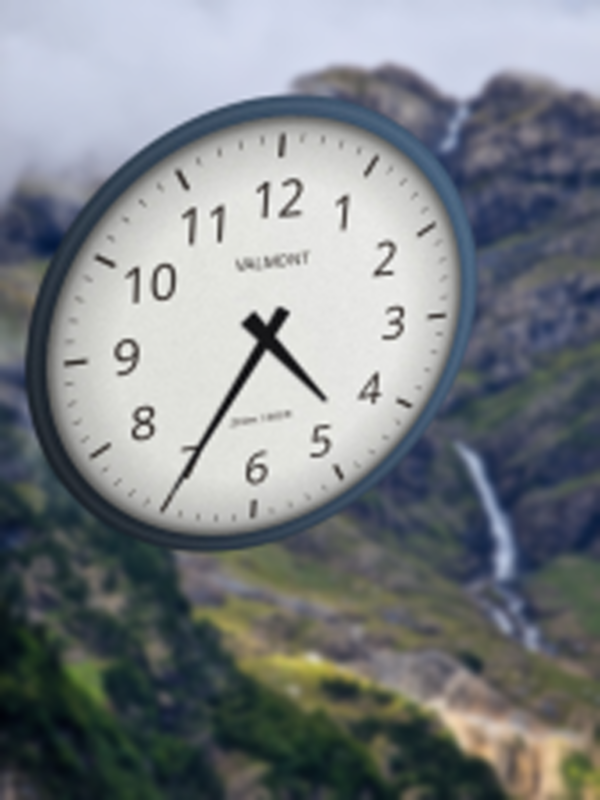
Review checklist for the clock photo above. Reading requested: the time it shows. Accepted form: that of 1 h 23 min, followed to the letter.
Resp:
4 h 35 min
